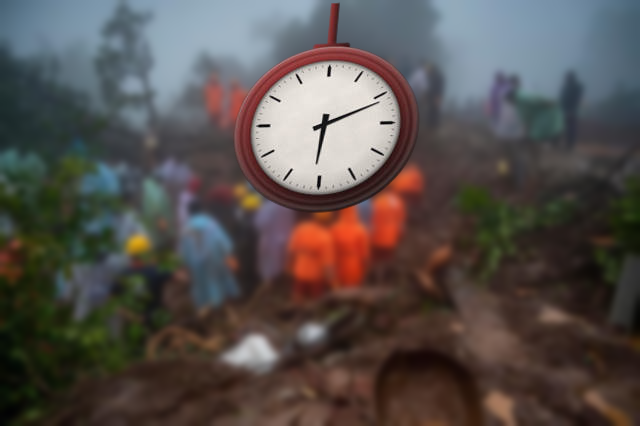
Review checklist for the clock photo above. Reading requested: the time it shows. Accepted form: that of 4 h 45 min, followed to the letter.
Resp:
6 h 11 min
